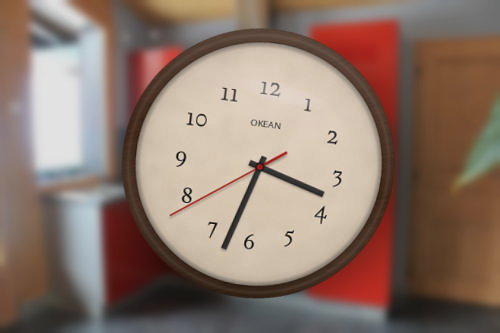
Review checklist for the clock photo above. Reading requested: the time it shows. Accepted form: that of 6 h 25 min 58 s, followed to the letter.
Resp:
3 h 32 min 39 s
